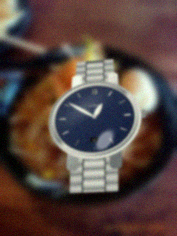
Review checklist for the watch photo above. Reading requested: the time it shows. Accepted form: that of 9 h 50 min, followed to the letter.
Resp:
12 h 51 min
